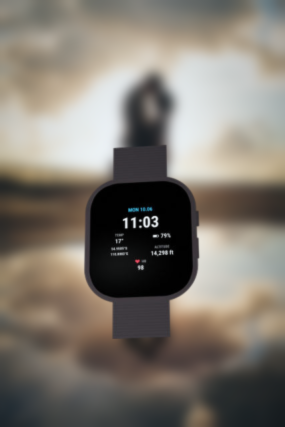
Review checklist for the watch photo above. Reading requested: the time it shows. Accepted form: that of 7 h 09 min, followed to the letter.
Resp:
11 h 03 min
